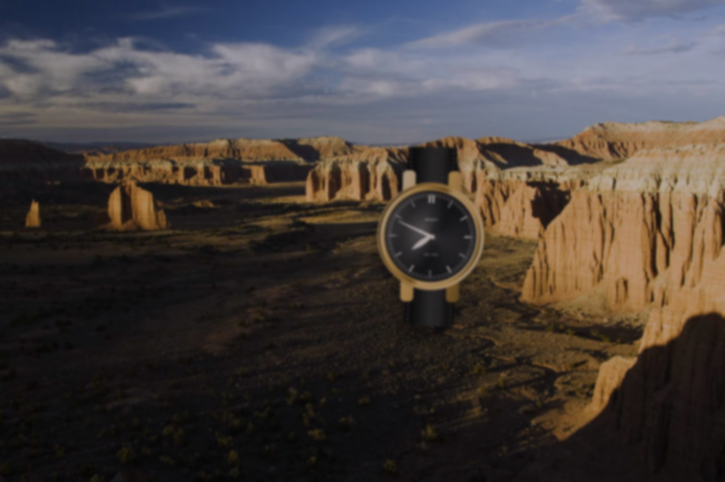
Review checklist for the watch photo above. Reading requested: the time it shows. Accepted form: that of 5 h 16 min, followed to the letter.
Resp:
7 h 49 min
